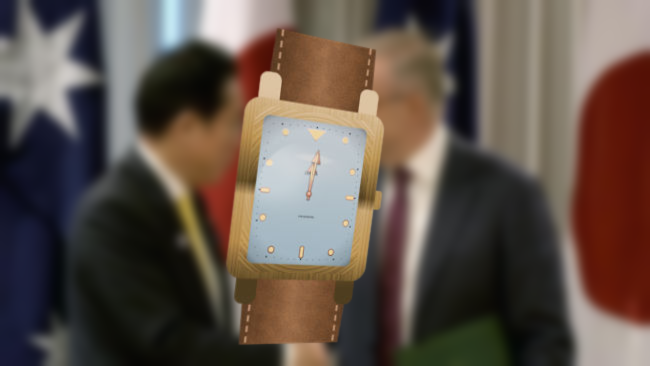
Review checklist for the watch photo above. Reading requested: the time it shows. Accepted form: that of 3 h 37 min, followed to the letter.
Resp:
12 h 01 min
